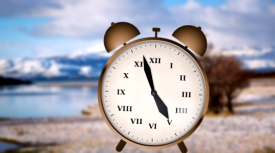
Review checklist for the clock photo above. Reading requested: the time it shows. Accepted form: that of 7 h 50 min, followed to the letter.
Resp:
4 h 57 min
